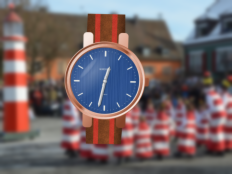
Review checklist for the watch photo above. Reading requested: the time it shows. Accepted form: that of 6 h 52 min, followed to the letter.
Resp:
12 h 32 min
